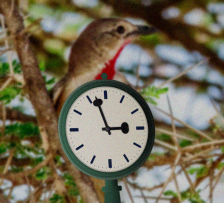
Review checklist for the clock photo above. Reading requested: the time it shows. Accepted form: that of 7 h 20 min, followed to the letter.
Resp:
2 h 57 min
